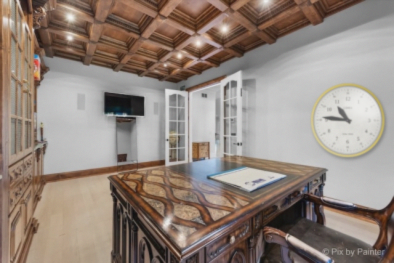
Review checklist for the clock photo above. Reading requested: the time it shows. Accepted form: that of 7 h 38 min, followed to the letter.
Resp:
10 h 46 min
